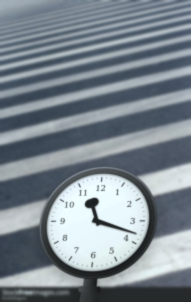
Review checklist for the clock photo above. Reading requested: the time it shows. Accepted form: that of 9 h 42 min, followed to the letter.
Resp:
11 h 18 min
